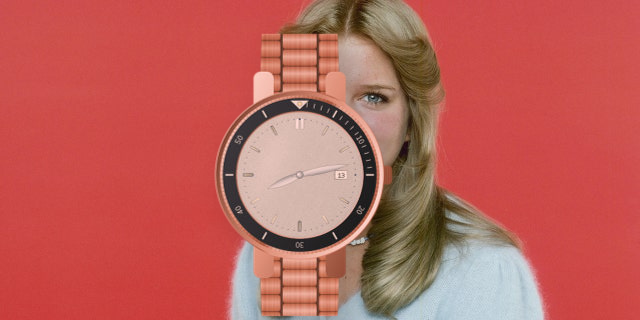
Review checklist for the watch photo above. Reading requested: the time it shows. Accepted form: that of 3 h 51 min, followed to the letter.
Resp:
8 h 13 min
